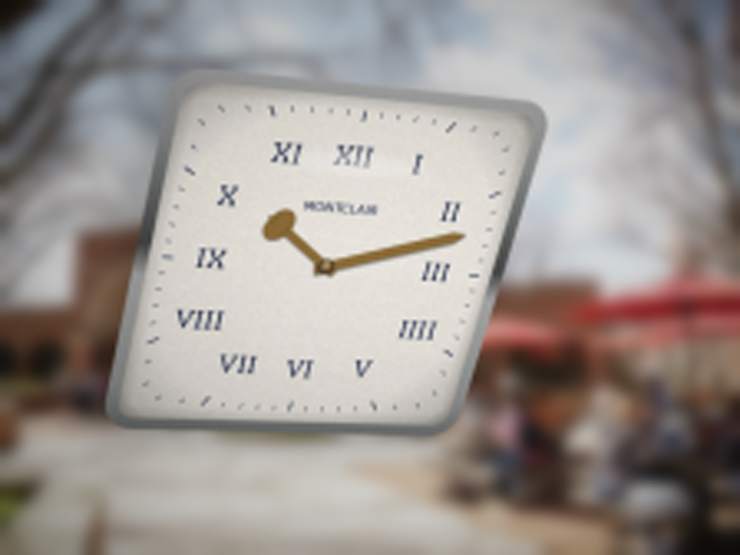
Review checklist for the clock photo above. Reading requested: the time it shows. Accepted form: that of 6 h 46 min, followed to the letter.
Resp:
10 h 12 min
